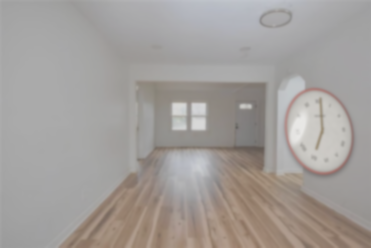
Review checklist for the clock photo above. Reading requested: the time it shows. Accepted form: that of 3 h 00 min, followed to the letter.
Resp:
7 h 01 min
